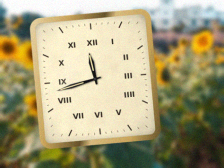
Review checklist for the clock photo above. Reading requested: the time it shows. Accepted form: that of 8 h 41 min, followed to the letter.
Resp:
11 h 43 min
